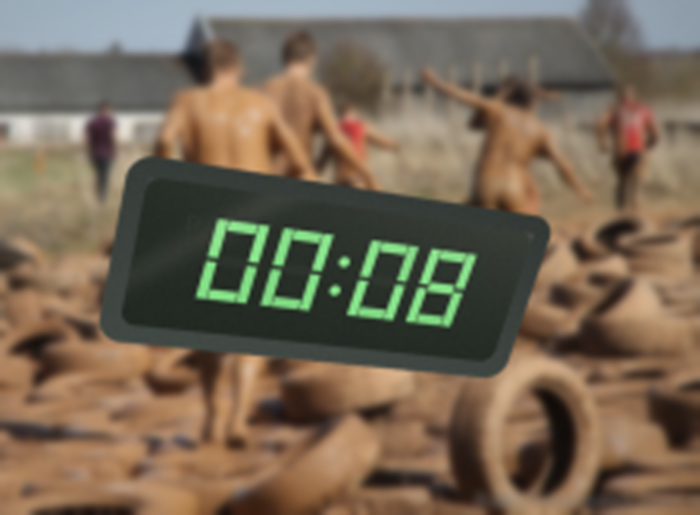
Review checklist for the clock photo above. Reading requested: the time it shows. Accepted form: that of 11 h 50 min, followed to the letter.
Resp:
0 h 08 min
